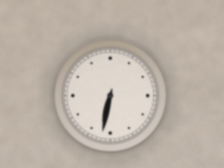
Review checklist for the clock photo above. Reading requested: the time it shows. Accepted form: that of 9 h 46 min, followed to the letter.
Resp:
6 h 32 min
